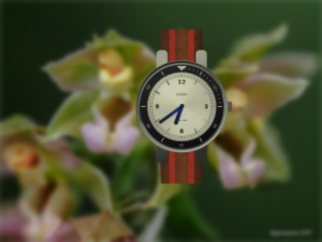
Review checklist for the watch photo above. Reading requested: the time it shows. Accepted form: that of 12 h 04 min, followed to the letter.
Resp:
6 h 39 min
